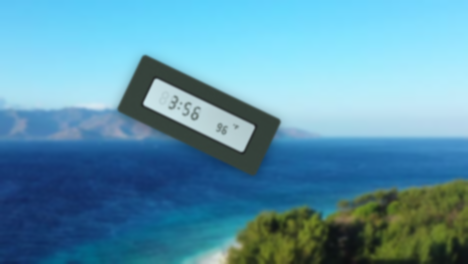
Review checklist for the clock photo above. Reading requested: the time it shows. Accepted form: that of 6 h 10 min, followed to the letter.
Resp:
3 h 56 min
